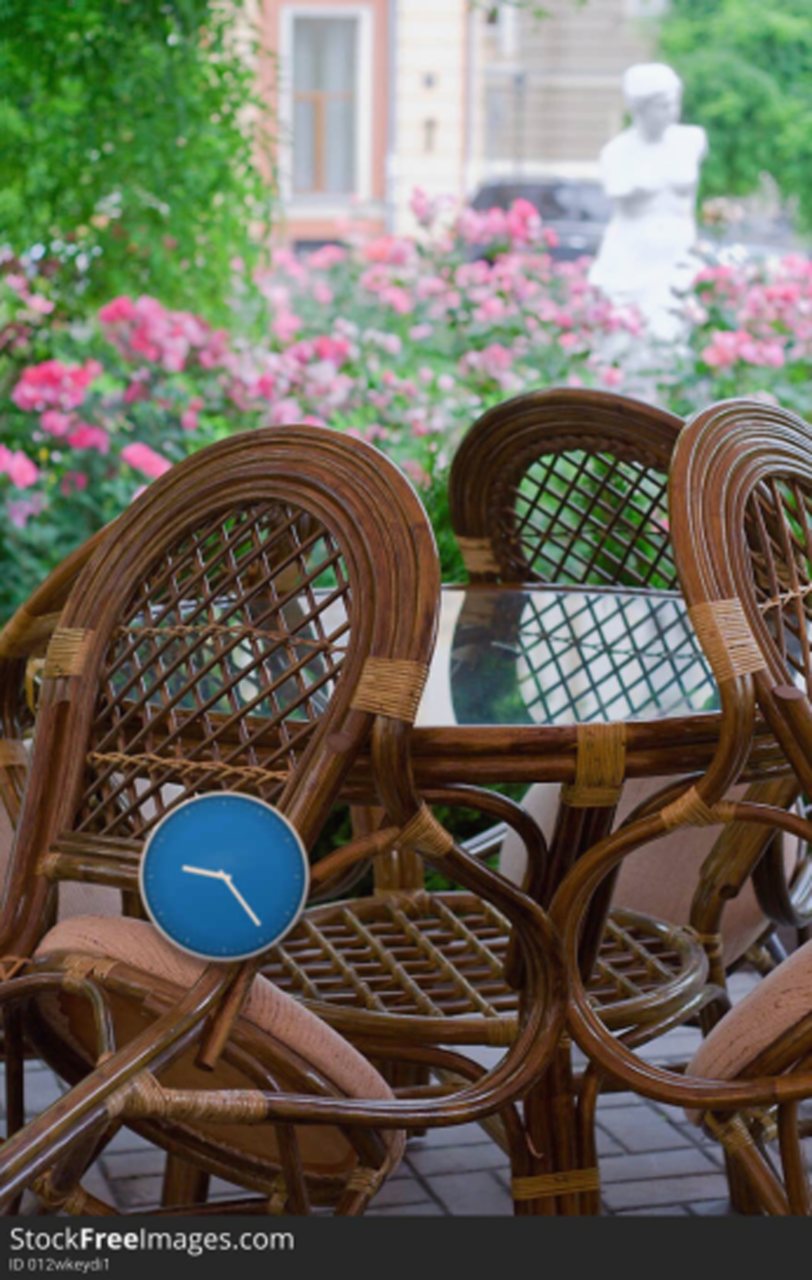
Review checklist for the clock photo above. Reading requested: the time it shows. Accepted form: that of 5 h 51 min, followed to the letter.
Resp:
9 h 24 min
